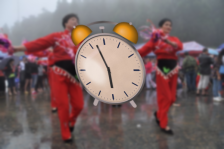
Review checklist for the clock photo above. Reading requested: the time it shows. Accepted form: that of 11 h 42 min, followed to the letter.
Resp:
5 h 57 min
